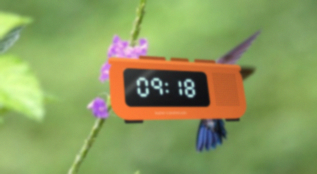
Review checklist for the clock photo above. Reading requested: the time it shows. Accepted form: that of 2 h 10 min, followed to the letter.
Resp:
9 h 18 min
